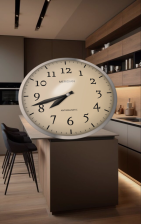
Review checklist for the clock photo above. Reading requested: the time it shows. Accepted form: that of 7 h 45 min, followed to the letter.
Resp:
7 h 42 min
